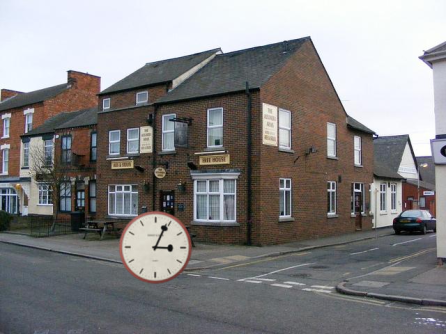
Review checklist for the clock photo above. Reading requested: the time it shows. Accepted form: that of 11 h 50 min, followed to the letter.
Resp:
3 h 04 min
